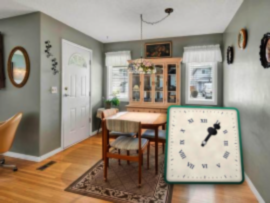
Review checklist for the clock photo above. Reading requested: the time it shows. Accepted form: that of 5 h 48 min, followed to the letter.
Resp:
1 h 06 min
